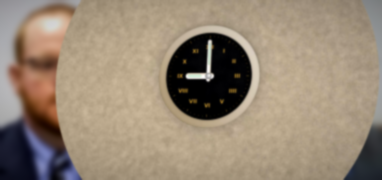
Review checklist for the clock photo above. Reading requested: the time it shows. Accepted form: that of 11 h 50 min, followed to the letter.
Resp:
9 h 00 min
